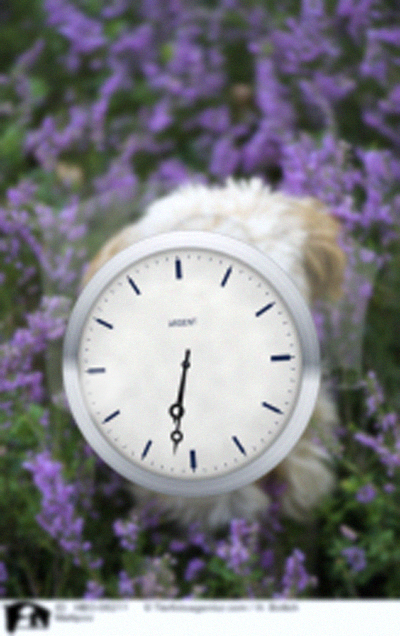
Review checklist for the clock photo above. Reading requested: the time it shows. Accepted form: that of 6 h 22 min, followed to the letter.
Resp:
6 h 32 min
